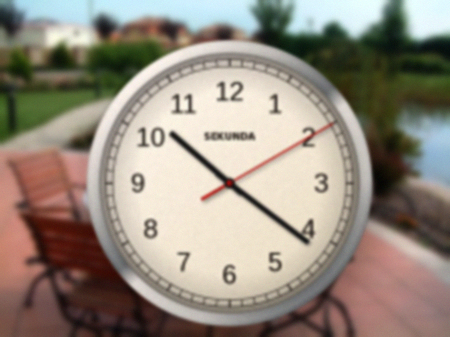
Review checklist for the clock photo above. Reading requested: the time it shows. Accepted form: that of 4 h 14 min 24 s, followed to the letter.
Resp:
10 h 21 min 10 s
